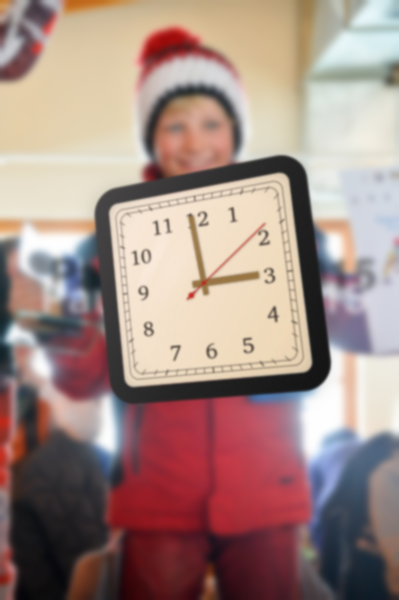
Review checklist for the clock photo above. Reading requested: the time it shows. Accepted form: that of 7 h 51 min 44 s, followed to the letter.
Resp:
2 h 59 min 09 s
